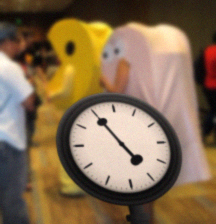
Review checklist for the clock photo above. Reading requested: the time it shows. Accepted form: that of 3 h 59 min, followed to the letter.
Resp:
4 h 55 min
